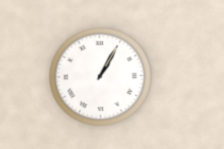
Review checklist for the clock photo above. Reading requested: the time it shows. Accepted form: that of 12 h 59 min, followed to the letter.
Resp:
1 h 05 min
